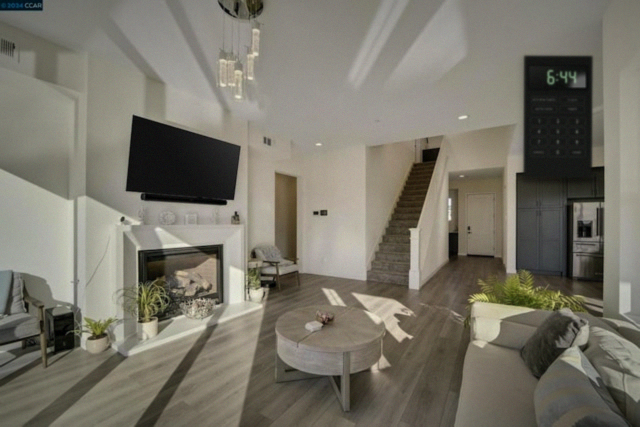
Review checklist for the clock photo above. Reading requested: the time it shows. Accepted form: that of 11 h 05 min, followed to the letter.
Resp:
6 h 44 min
